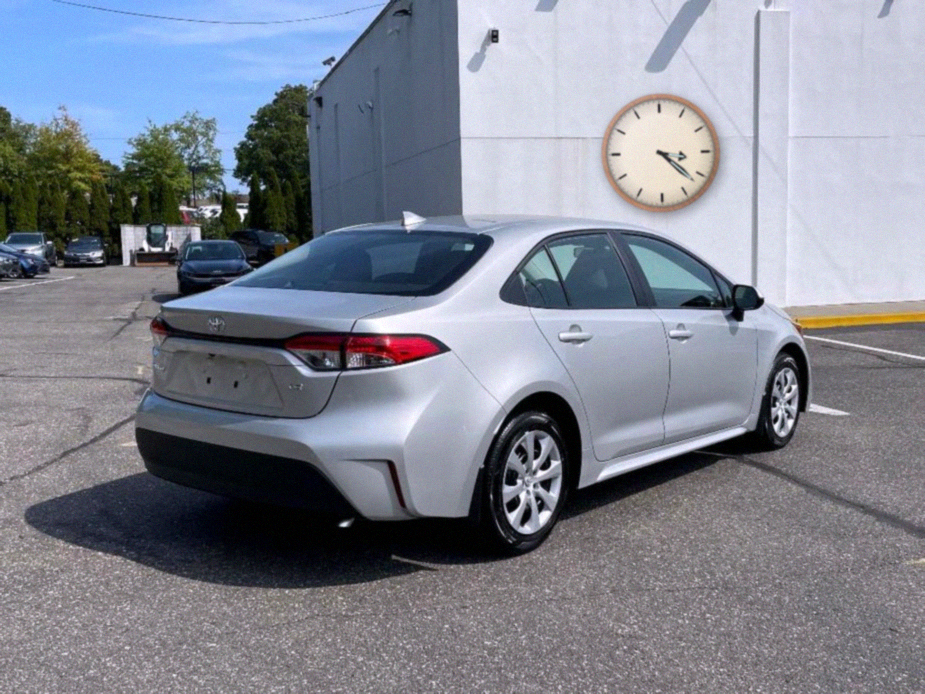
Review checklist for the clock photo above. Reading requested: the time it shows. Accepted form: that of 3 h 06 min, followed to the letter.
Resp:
3 h 22 min
